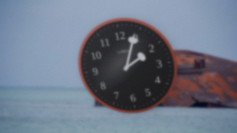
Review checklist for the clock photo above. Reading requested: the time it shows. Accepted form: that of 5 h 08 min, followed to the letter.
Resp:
2 h 04 min
